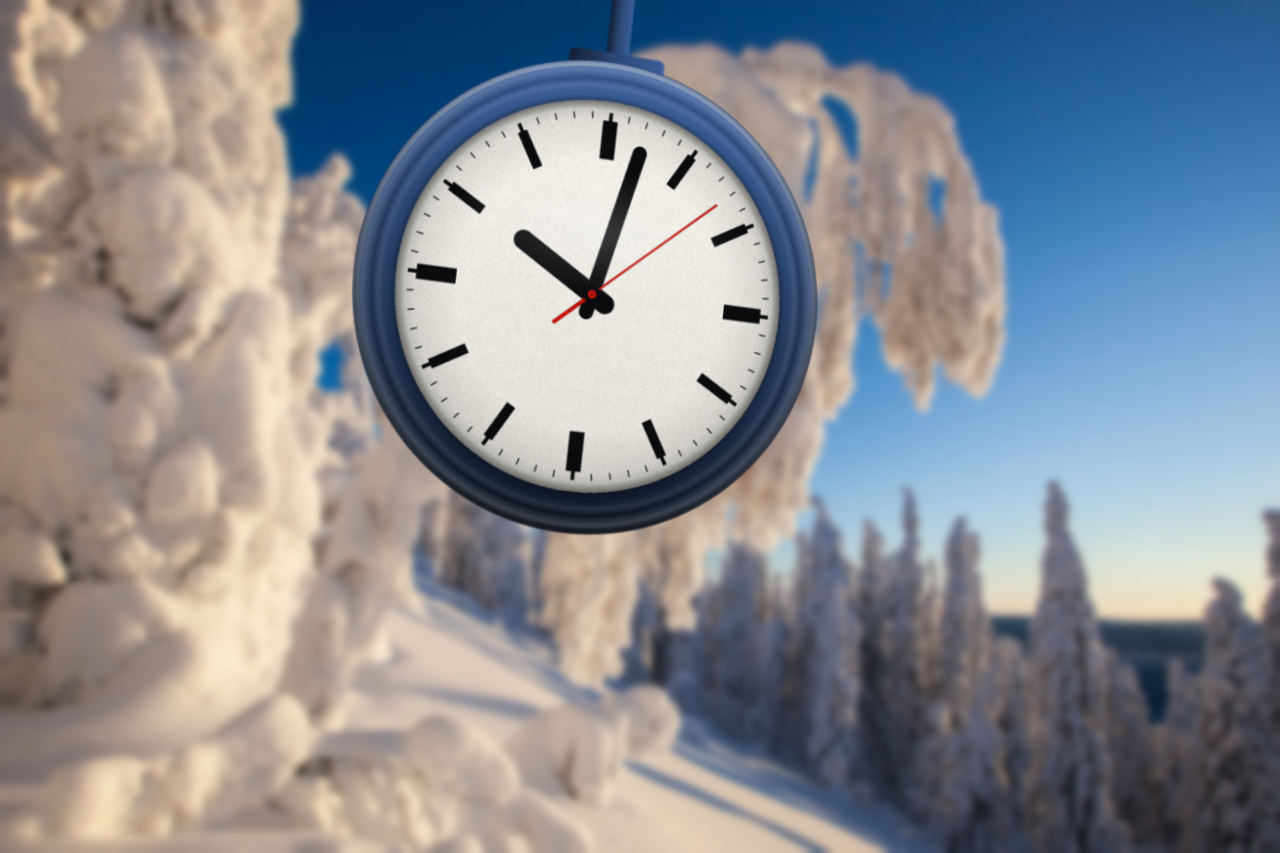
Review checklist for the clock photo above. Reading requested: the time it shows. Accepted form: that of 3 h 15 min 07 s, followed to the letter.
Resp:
10 h 02 min 08 s
